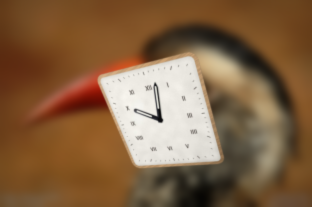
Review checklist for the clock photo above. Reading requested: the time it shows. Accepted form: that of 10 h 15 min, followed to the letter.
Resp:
10 h 02 min
